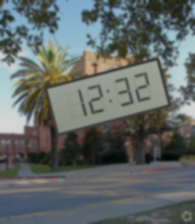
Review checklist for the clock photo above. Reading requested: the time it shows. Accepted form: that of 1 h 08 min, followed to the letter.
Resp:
12 h 32 min
